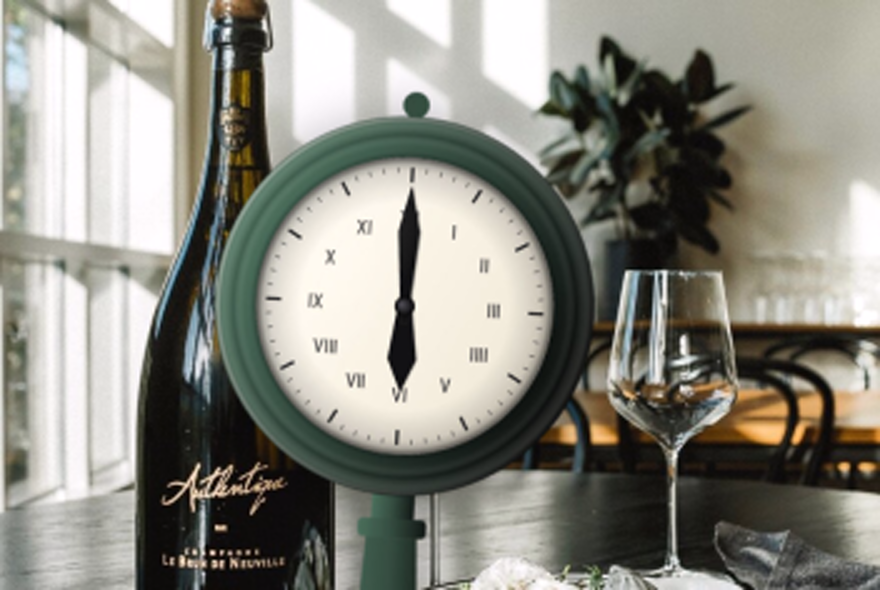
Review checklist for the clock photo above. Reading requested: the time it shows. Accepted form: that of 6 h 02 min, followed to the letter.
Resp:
6 h 00 min
